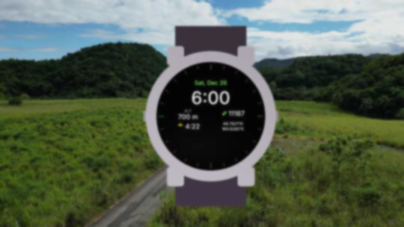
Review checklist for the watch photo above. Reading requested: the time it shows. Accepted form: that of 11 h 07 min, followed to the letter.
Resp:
6 h 00 min
